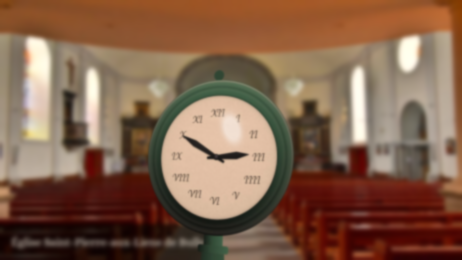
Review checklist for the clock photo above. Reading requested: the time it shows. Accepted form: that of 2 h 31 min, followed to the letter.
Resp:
2 h 50 min
